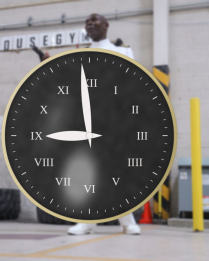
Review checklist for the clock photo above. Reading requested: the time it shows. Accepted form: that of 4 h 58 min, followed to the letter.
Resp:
8 h 59 min
